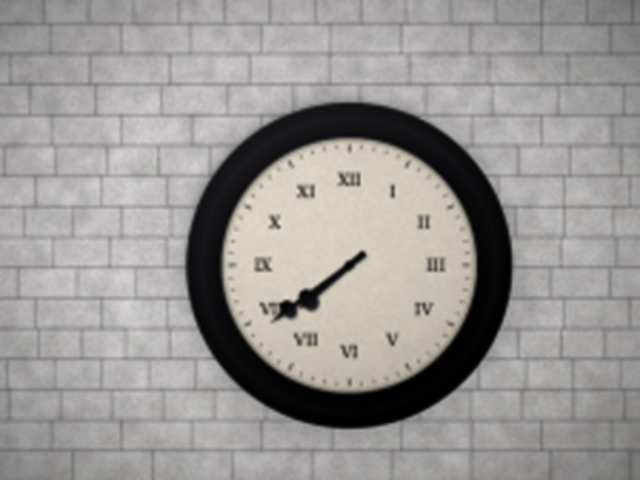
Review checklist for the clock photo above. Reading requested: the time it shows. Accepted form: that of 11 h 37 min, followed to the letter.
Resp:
7 h 39 min
